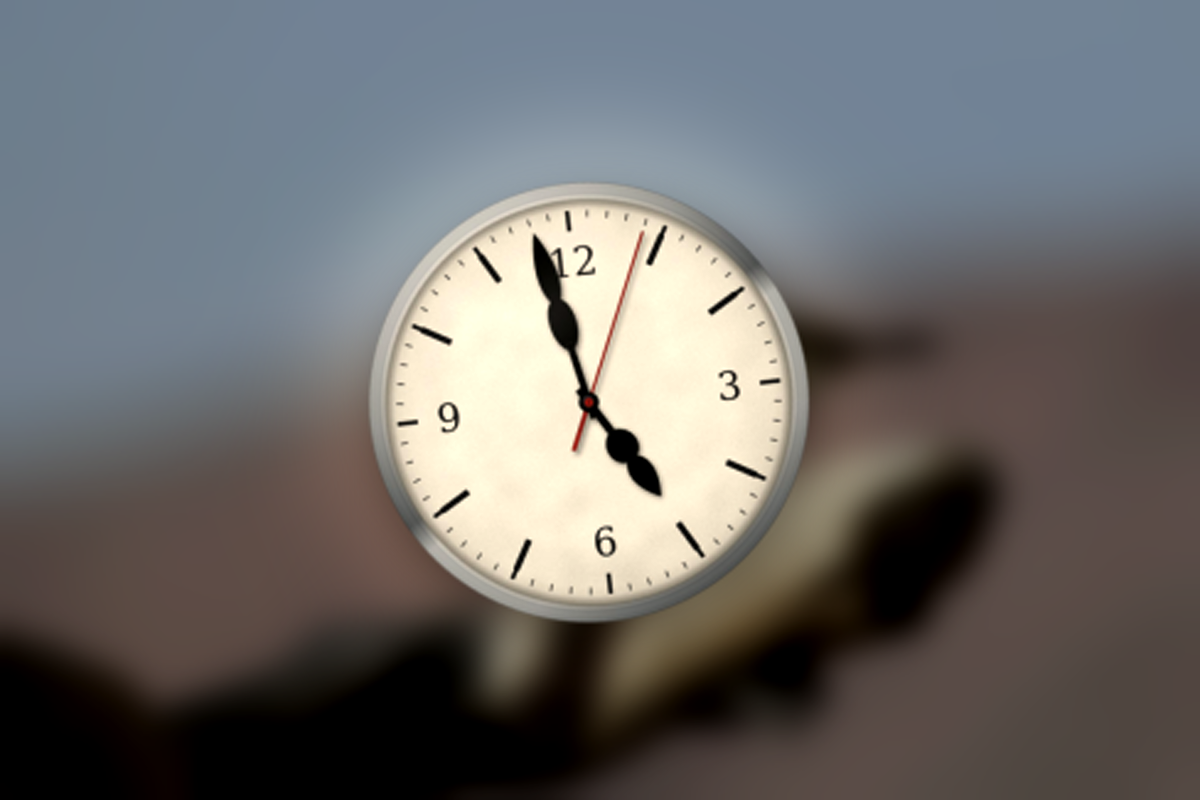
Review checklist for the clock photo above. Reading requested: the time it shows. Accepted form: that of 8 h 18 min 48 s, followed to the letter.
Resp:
4 h 58 min 04 s
